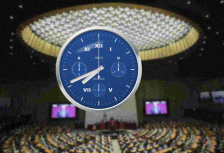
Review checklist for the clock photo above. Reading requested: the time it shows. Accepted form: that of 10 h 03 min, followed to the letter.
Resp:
7 h 41 min
